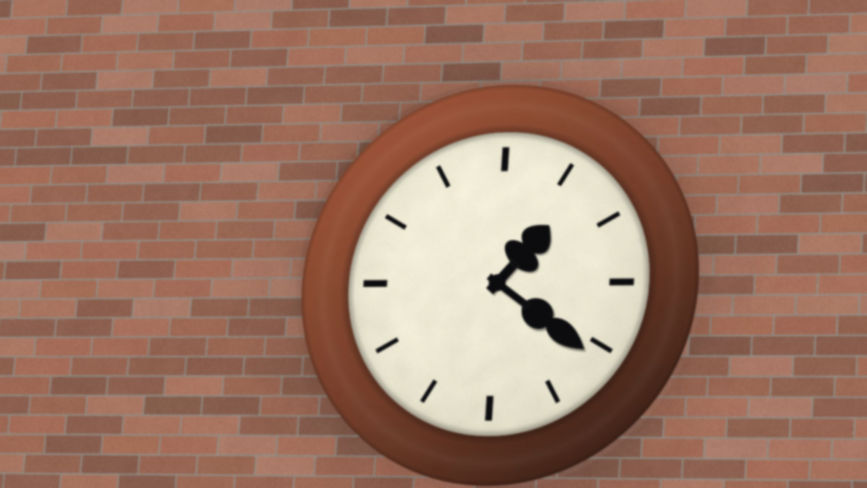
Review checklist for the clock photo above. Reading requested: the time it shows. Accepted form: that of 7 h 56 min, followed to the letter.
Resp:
1 h 21 min
